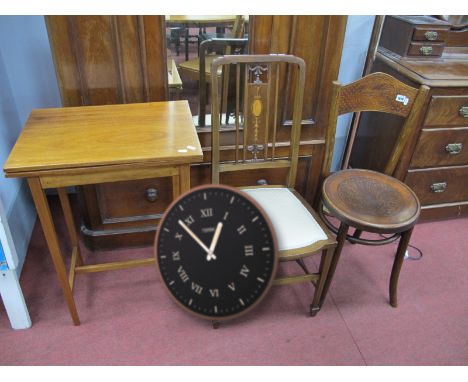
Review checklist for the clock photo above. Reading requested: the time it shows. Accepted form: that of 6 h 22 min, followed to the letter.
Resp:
12 h 53 min
